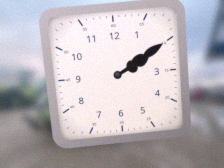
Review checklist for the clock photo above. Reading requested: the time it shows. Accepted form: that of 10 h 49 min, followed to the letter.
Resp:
2 h 10 min
